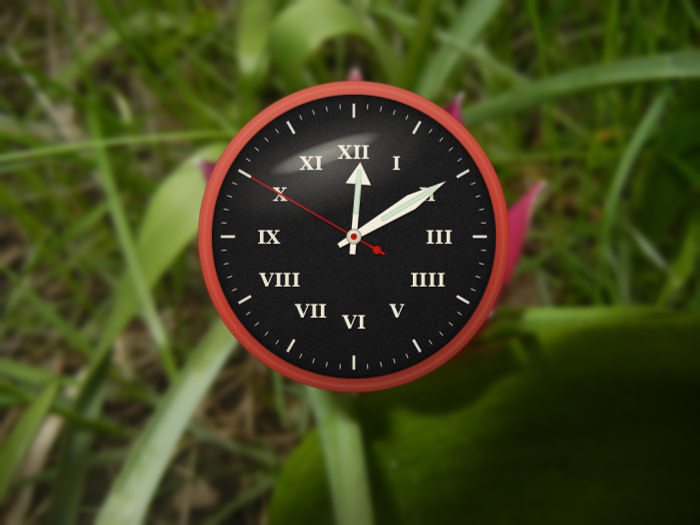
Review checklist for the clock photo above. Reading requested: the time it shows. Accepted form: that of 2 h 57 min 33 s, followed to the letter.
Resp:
12 h 09 min 50 s
